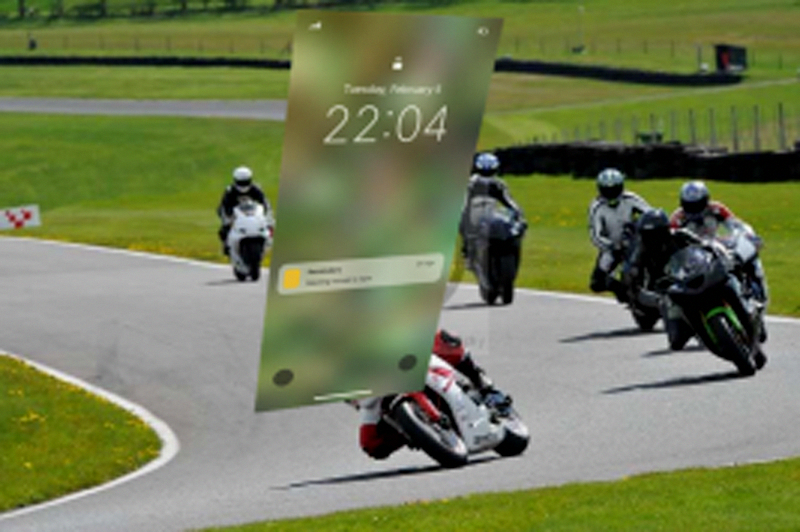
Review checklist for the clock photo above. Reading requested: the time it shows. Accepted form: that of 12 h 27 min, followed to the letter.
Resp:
22 h 04 min
